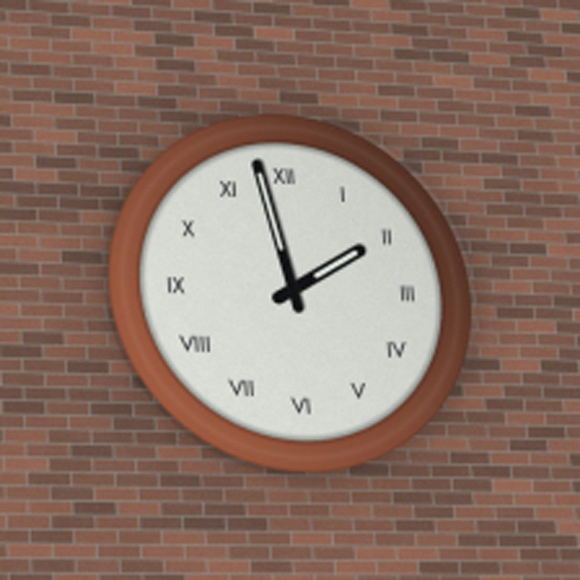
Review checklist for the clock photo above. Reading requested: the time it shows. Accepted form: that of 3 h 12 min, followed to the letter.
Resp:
1 h 58 min
